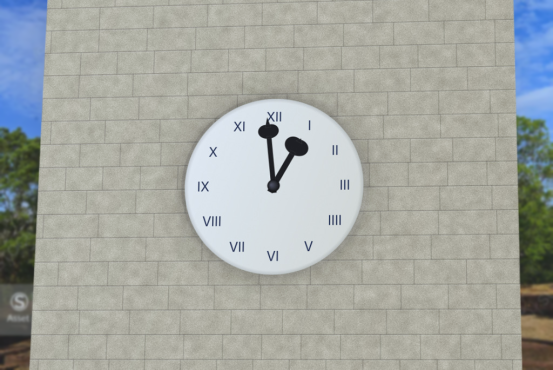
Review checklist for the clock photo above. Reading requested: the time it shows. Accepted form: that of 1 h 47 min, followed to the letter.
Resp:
12 h 59 min
